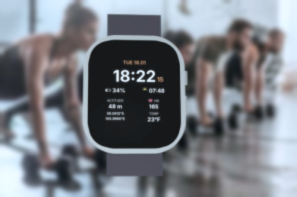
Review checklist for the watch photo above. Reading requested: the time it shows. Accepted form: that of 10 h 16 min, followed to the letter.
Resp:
18 h 22 min
